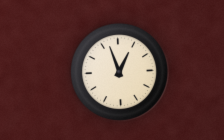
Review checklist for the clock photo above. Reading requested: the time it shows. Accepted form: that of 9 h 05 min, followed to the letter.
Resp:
12 h 57 min
